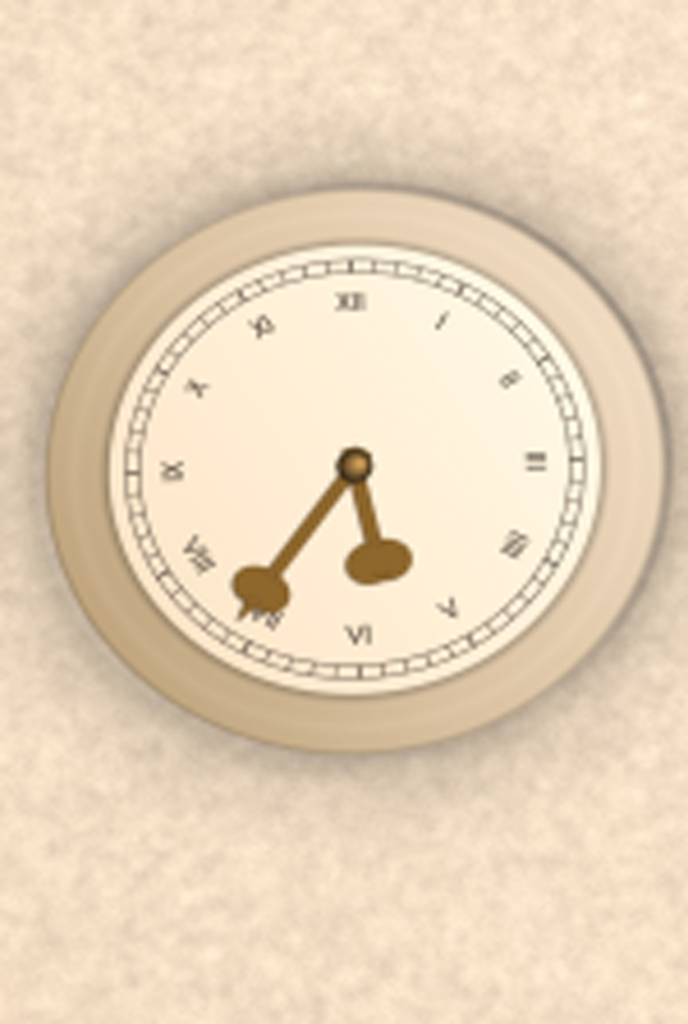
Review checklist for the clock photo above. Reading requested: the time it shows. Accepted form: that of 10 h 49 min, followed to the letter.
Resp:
5 h 36 min
